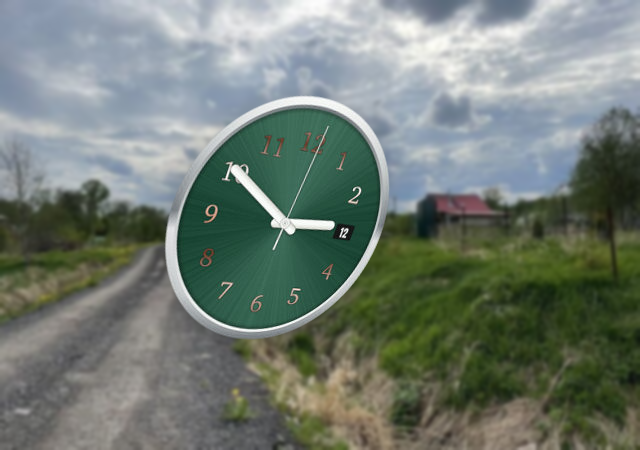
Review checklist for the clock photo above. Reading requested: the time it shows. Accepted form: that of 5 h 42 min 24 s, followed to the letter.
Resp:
2 h 50 min 01 s
